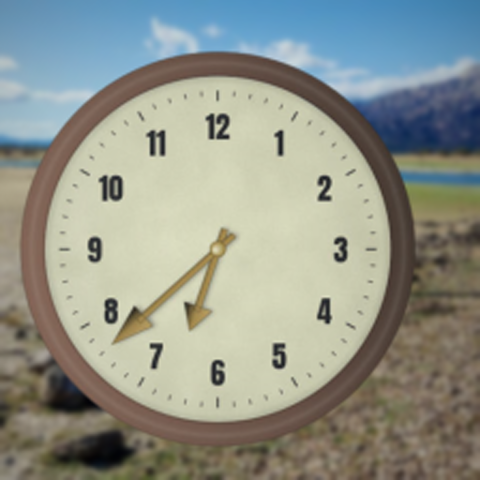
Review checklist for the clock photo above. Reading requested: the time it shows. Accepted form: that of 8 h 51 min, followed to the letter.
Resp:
6 h 38 min
